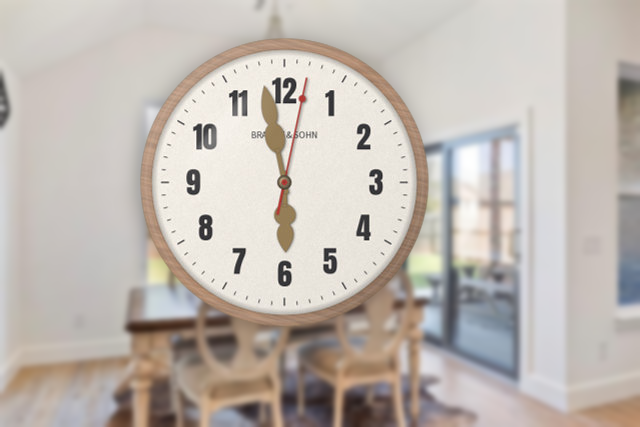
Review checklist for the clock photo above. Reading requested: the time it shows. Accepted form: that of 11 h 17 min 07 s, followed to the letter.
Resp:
5 h 58 min 02 s
